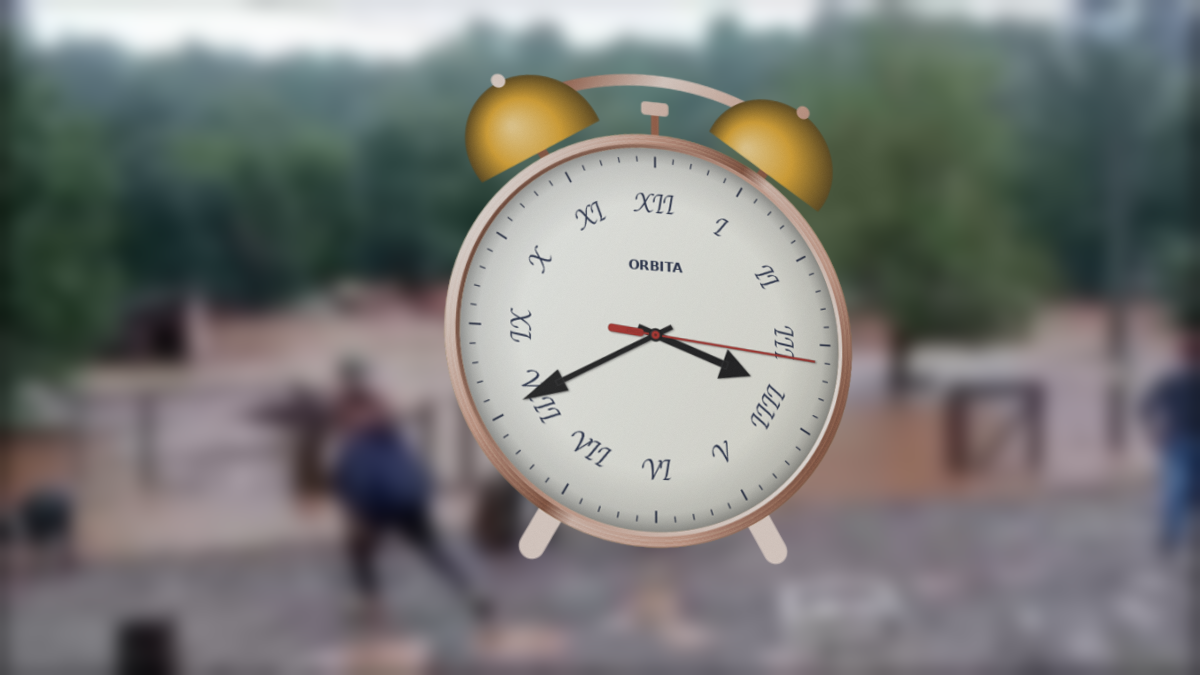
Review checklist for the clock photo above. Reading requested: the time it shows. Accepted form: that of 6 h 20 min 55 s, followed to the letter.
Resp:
3 h 40 min 16 s
